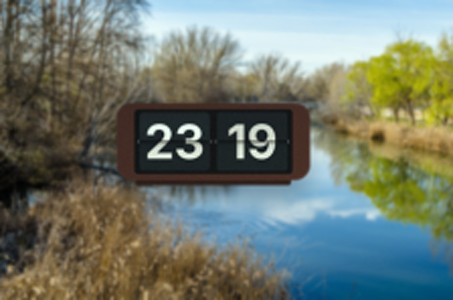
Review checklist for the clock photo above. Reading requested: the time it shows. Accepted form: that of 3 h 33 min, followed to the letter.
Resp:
23 h 19 min
